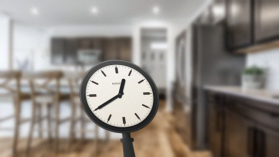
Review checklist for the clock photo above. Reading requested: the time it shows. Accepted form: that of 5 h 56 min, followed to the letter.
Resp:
12 h 40 min
